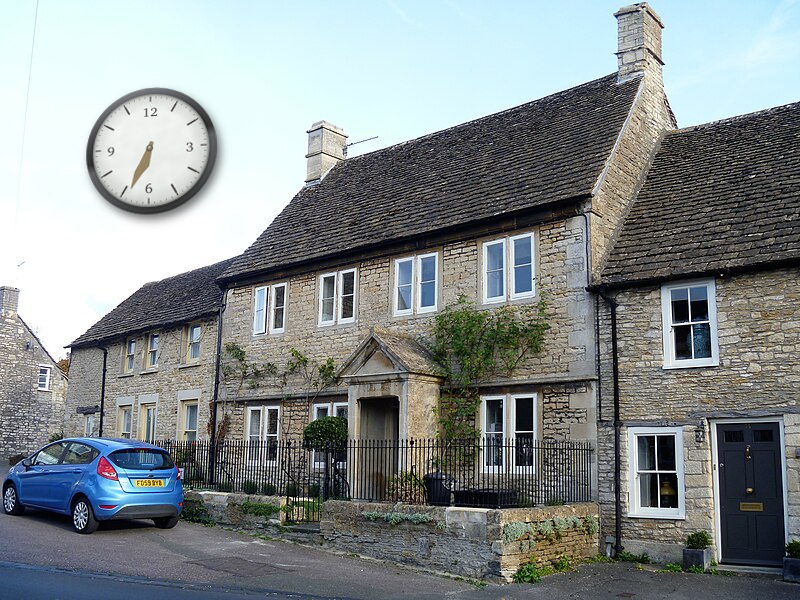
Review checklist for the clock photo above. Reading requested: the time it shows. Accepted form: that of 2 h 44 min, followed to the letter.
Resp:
6 h 34 min
